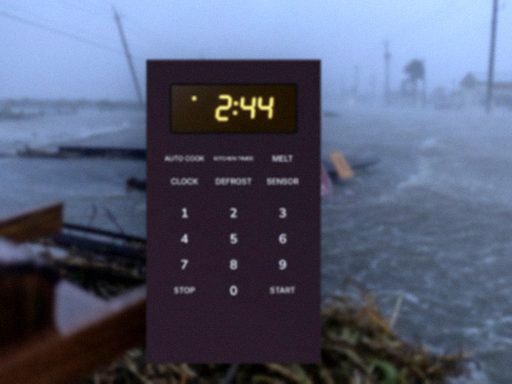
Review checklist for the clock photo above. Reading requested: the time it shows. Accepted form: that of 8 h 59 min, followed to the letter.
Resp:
2 h 44 min
